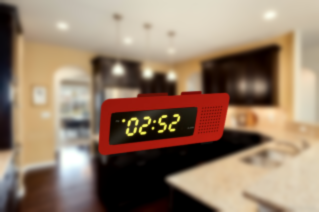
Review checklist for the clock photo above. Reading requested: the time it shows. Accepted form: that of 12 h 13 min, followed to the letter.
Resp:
2 h 52 min
